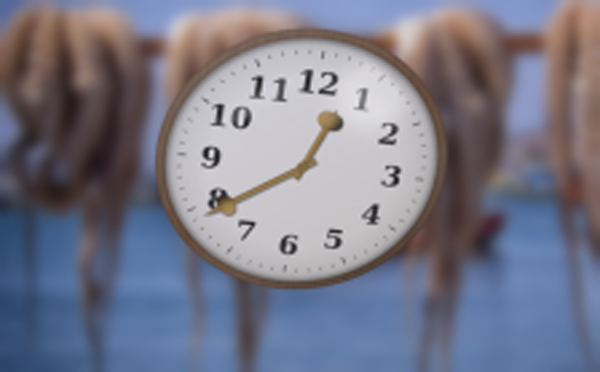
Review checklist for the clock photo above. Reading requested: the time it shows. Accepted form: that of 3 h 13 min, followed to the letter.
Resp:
12 h 39 min
